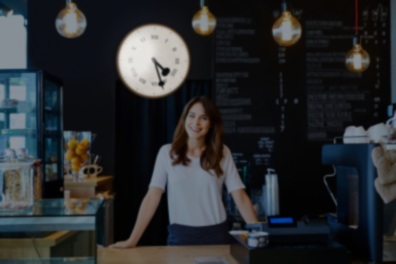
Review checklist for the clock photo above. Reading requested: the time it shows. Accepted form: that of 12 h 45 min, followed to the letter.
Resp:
4 h 27 min
